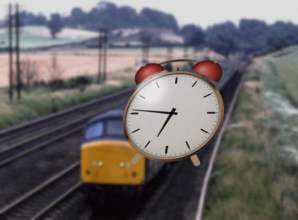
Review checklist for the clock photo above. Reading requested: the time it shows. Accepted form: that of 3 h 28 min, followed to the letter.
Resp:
6 h 46 min
